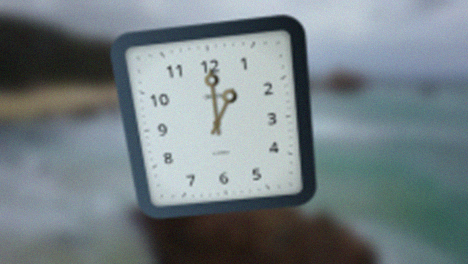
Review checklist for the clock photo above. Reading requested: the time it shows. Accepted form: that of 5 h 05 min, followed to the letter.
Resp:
1 h 00 min
